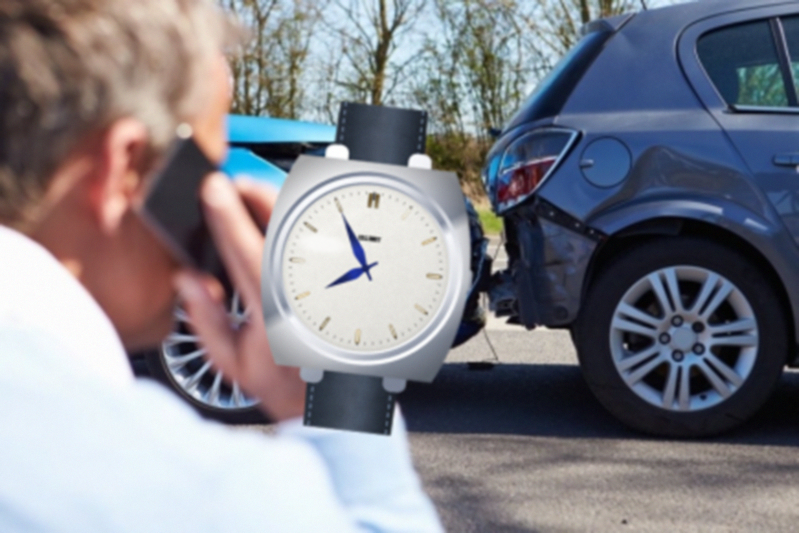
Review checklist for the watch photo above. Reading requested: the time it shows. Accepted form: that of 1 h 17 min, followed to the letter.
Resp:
7 h 55 min
